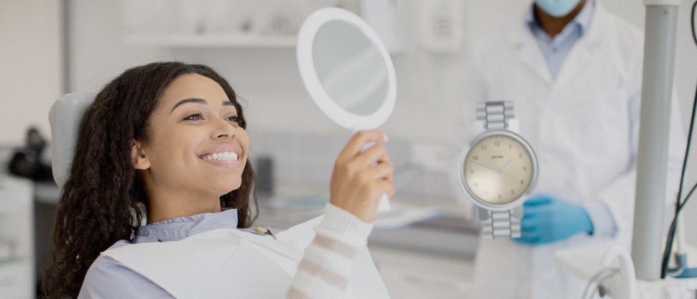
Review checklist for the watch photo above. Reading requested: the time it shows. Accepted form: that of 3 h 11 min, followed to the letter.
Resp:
1 h 49 min
